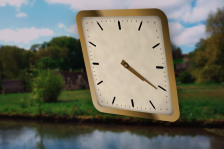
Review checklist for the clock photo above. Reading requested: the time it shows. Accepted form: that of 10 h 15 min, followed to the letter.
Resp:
4 h 21 min
